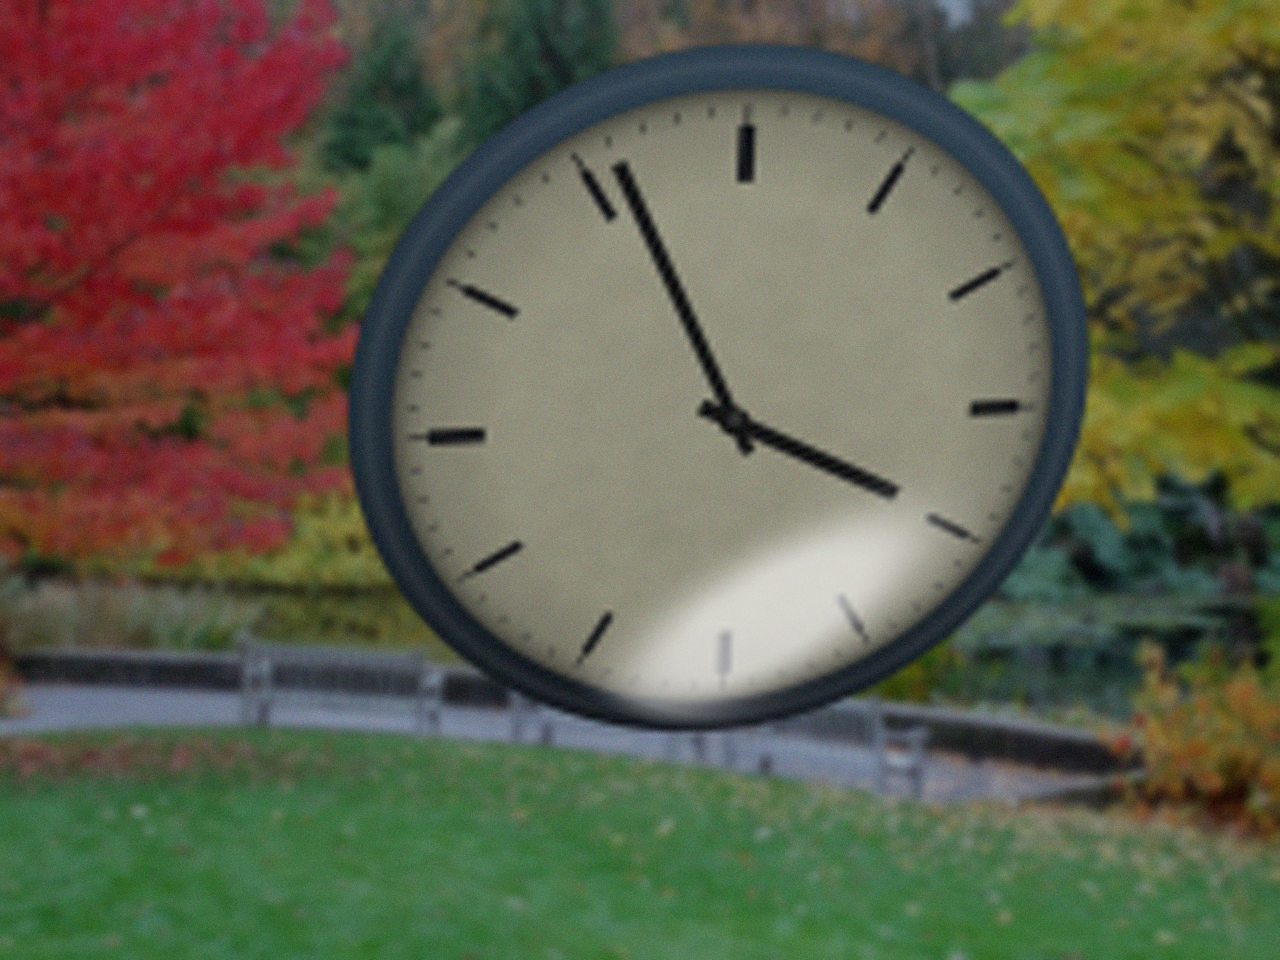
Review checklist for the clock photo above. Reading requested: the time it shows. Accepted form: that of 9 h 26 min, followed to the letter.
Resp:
3 h 56 min
